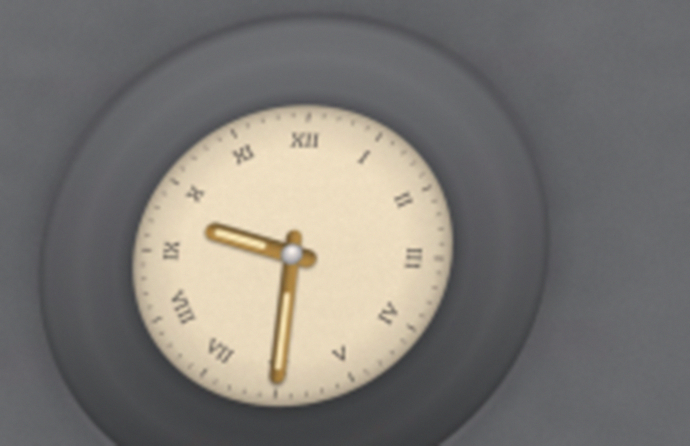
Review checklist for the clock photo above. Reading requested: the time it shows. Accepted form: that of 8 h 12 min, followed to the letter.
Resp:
9 h 30 min
